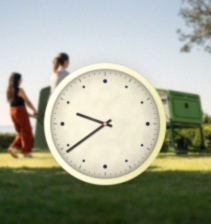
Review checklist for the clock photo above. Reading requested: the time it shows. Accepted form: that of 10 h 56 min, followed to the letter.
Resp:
9 h 39 min
